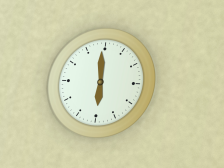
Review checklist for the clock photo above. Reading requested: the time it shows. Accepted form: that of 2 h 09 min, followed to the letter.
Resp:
5 h 59 min
